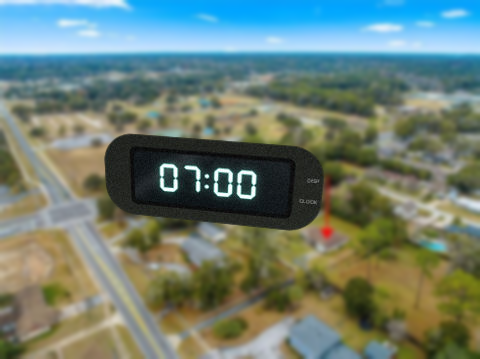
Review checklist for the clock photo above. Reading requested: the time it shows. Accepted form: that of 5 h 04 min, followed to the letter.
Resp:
7 h 00 min
